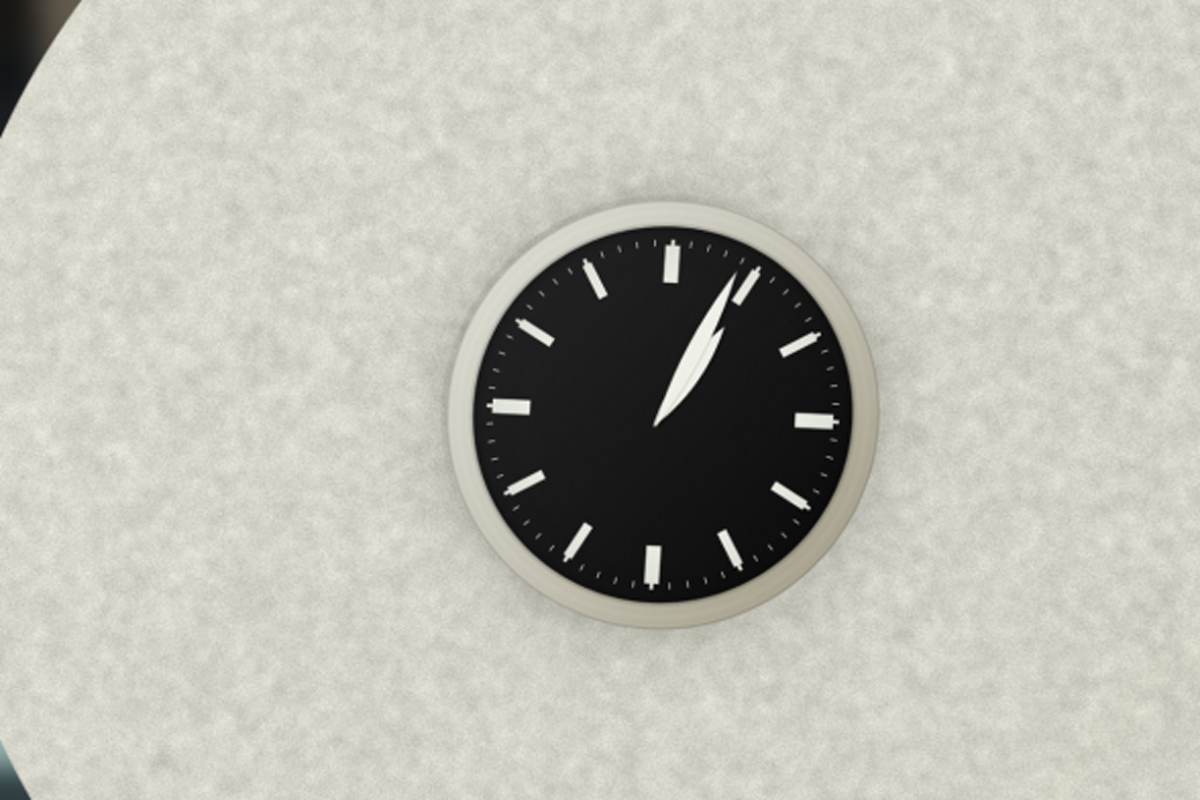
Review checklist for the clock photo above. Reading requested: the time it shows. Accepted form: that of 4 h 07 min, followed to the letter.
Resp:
1 h 04 min
